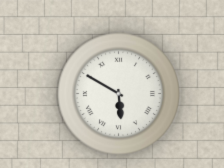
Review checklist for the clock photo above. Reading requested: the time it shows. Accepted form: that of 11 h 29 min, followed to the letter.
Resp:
5 h 50 min
